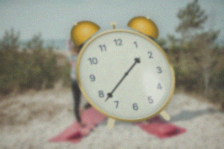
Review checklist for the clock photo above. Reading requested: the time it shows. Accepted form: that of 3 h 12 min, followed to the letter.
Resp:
1 h 38 min
